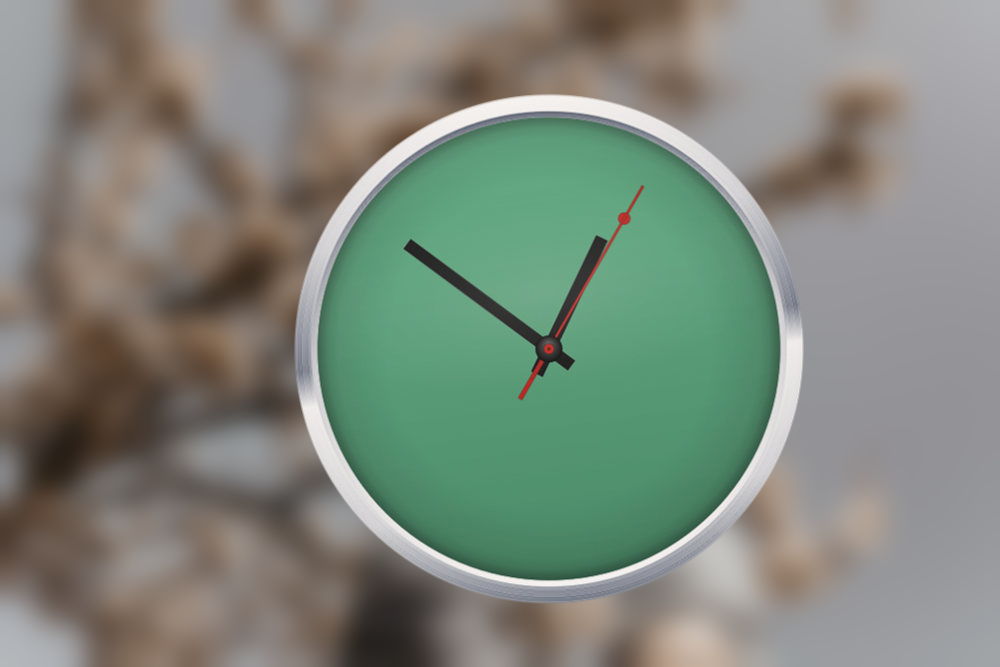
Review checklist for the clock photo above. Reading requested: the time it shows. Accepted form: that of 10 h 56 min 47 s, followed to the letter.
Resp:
12 h 51 min 05 s
